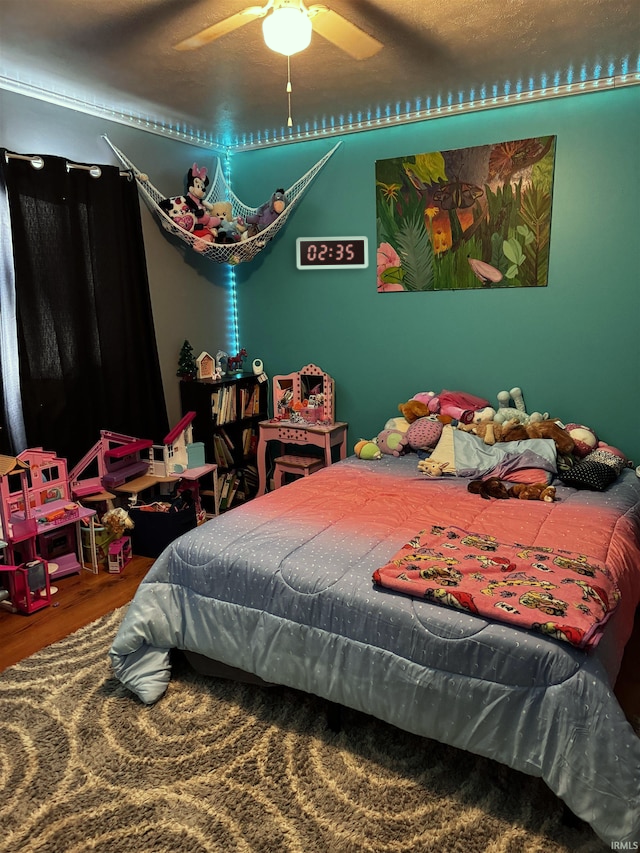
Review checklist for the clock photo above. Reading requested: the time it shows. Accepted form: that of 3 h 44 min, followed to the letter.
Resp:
2 h 35 min
